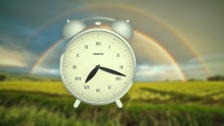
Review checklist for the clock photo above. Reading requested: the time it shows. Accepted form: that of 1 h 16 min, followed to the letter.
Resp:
7 h 18 min
